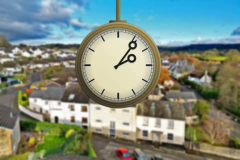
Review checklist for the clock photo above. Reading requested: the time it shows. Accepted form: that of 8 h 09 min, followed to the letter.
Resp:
2 h 06 min
